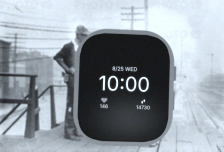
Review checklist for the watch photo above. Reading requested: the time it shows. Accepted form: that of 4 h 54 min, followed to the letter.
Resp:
10 h 00 min
